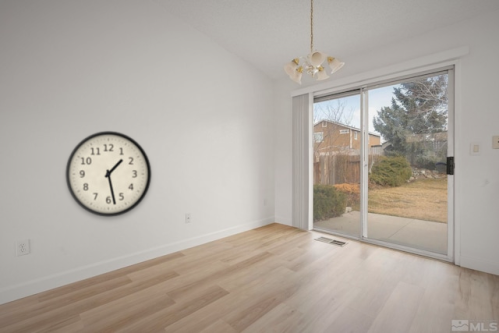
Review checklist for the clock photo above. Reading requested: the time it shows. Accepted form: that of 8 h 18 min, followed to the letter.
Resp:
1 h 28 min
